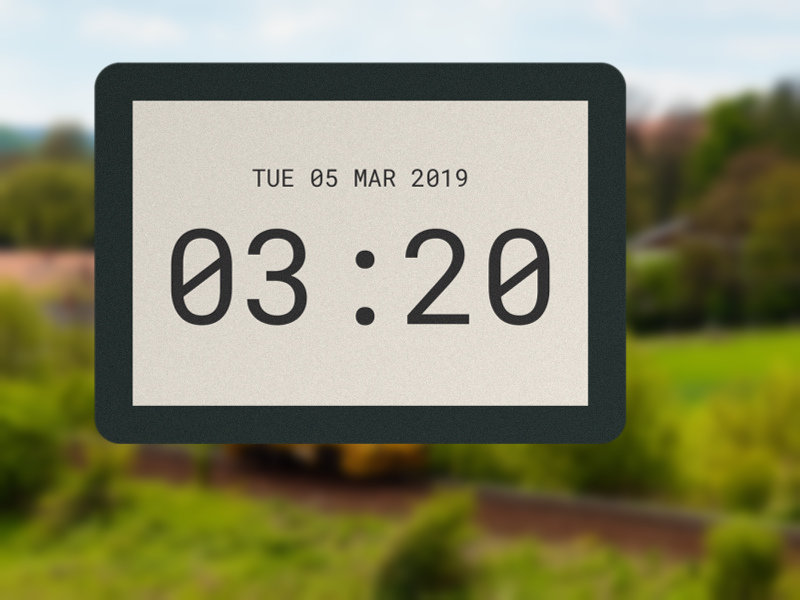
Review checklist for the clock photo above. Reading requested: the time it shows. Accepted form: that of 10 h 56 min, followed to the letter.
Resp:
3 h 20 min
